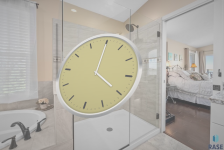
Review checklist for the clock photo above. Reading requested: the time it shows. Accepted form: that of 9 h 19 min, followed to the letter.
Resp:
4 h 00 min
